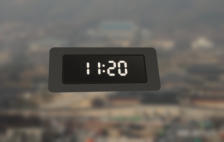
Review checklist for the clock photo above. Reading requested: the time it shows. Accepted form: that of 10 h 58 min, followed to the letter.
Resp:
11 h 20 min
